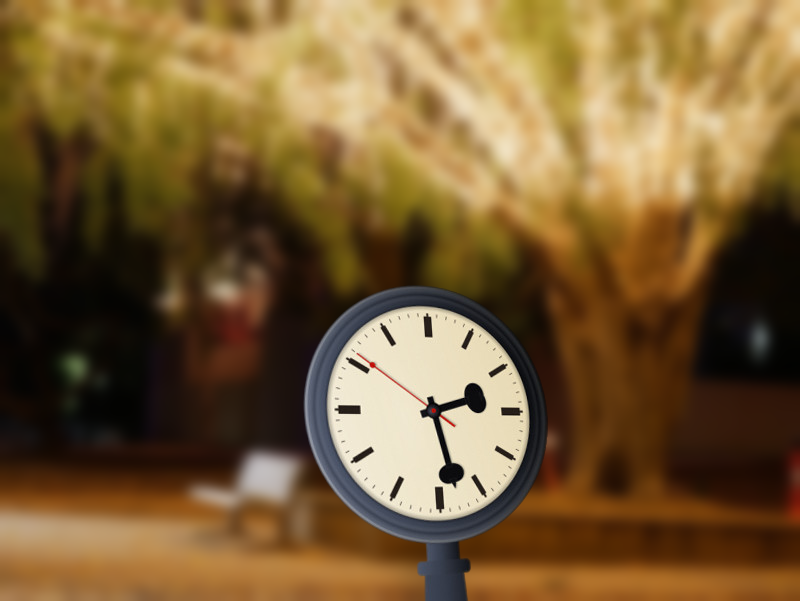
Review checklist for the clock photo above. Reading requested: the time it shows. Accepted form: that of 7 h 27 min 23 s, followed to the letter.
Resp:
2 h 27 min 51 s
